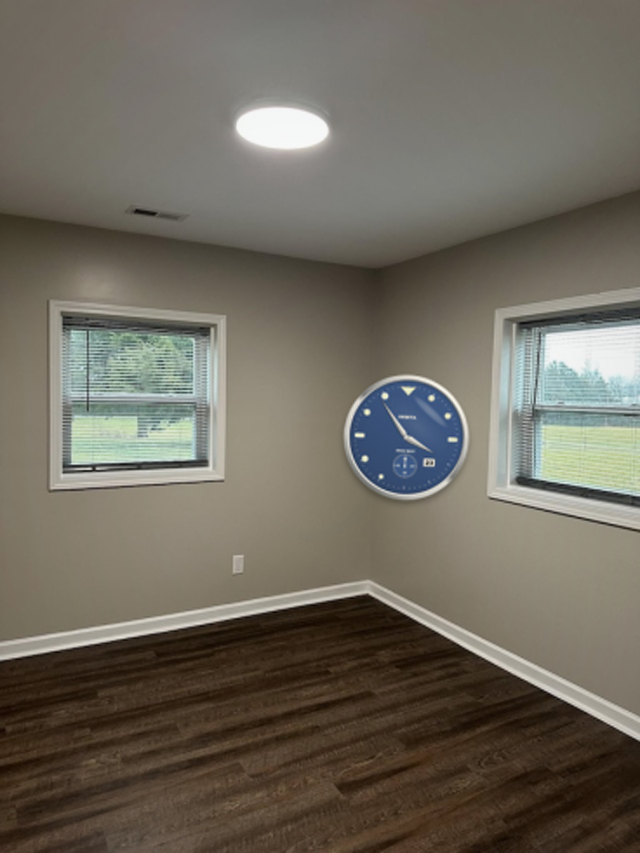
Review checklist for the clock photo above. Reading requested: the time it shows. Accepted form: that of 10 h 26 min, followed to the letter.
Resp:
3 h 54 min
